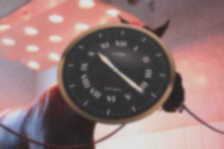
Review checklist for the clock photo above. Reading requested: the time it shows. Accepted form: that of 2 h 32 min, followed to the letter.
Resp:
10 h 21 min
